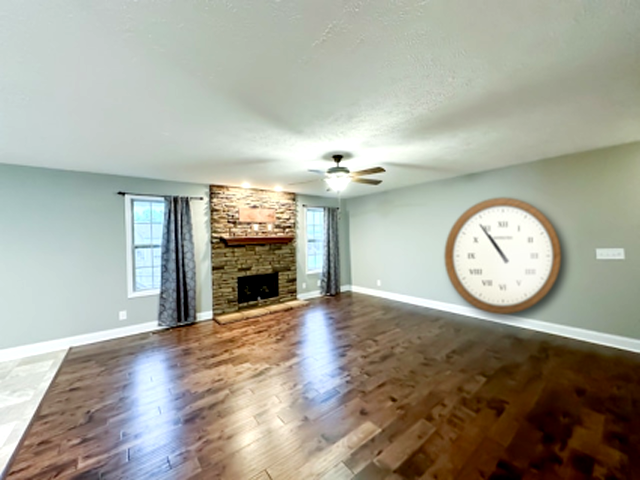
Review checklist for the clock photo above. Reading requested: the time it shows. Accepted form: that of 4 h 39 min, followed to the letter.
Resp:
10 h 54 min
